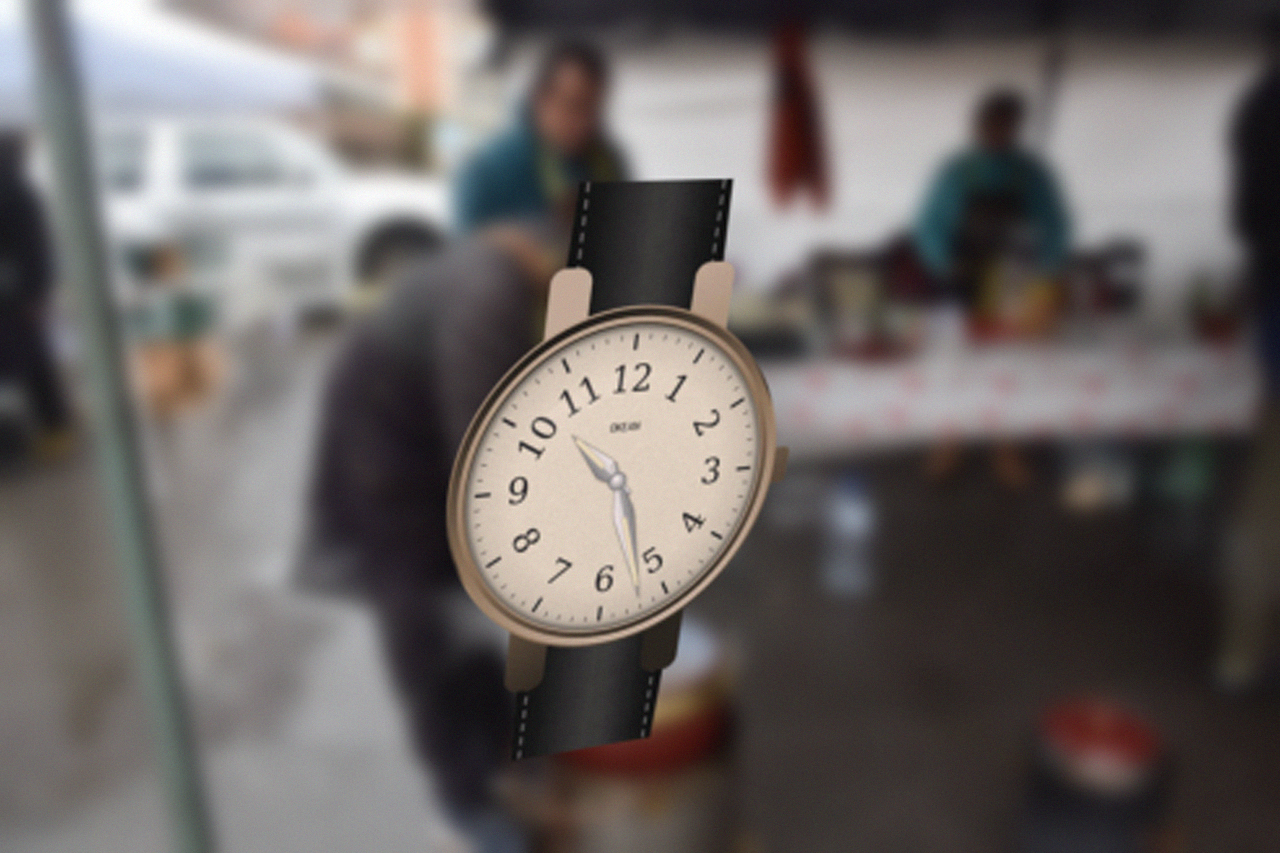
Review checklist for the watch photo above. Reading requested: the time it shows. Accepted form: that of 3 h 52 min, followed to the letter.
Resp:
10 h 27 min
